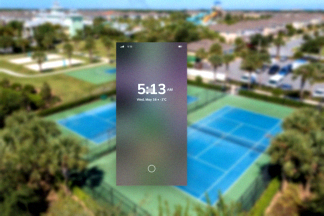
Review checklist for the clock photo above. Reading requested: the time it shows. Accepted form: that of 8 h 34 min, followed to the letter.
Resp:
5 h 13 min
